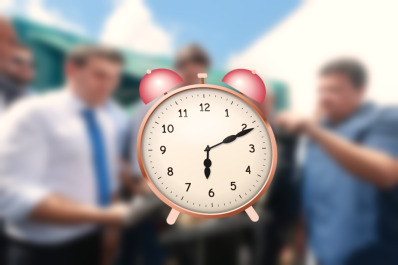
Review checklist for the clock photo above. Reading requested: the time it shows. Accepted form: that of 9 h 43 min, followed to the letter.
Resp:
6 h 11 min
